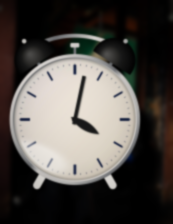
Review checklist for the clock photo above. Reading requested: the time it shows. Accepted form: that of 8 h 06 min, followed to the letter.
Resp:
4 h 02 min
